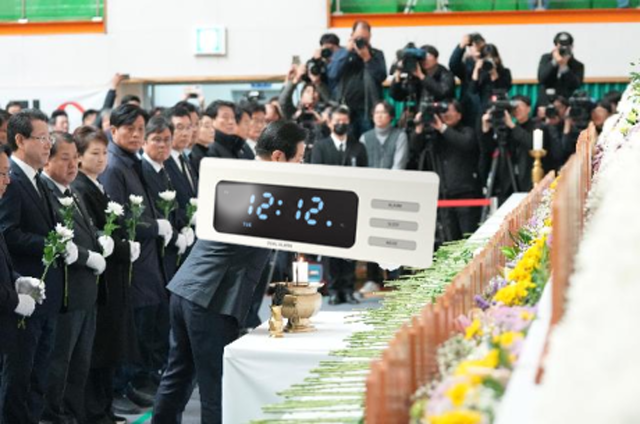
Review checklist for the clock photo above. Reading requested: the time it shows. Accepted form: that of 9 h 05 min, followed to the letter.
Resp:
12 h 12 min
